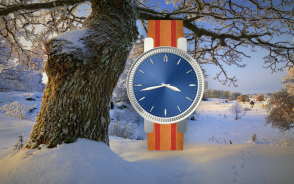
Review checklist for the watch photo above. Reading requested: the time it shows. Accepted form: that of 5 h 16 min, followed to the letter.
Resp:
3 h 43 min
